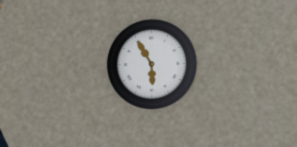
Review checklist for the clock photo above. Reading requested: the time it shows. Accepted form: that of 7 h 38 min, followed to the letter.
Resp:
5 h 55 min
